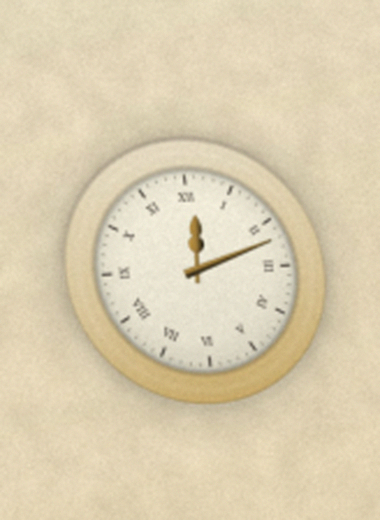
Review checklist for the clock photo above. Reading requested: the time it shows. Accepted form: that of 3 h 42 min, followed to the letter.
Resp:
12 h 12 min
